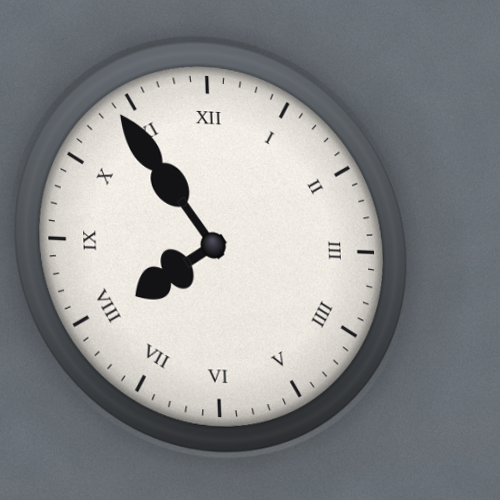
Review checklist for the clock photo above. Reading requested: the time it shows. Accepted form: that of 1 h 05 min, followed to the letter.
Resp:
7 h 54 min
